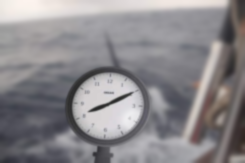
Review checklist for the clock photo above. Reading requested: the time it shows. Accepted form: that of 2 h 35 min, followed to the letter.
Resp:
8 h 10 min
